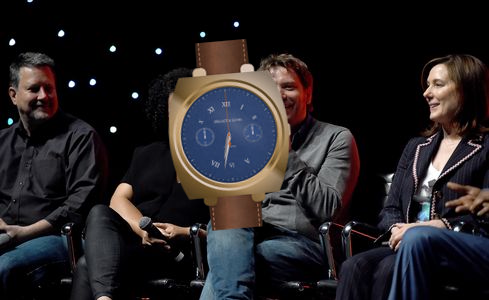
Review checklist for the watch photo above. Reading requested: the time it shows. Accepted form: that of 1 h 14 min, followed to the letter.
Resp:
6 h 32 min
